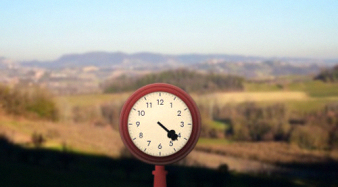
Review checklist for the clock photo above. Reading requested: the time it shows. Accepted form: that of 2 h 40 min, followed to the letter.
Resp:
4 h 22 min
